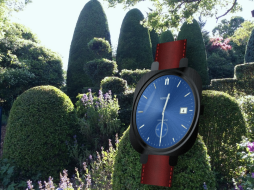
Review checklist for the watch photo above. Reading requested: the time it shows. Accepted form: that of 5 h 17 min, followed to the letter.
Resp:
12 h 30 min
